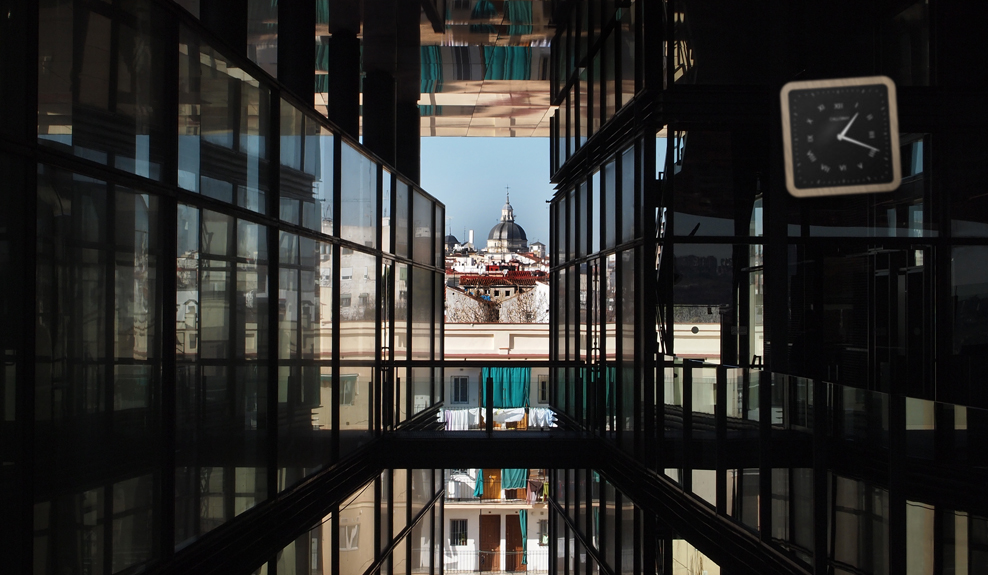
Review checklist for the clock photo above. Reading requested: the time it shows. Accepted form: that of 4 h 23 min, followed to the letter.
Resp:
1 h 19 min
